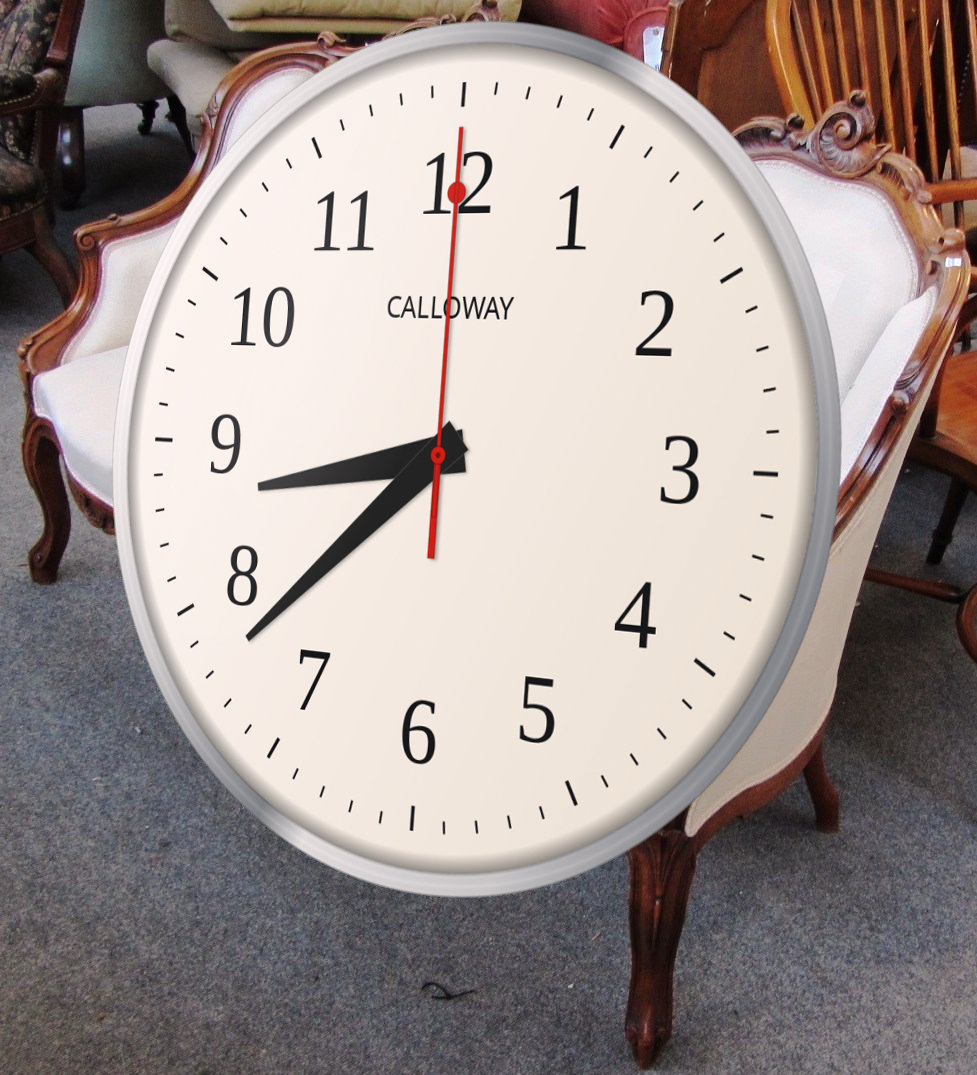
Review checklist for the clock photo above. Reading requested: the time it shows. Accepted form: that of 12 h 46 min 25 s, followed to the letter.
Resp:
8 h 38 min 00 s
